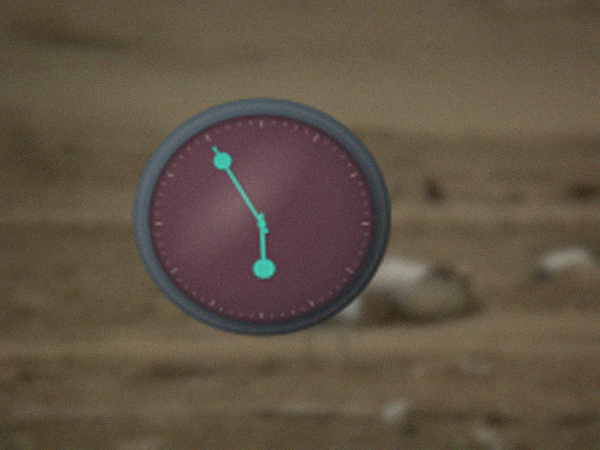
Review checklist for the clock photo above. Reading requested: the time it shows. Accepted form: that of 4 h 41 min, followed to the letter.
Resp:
5 h 55 min
